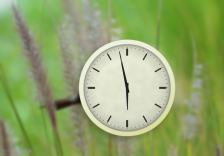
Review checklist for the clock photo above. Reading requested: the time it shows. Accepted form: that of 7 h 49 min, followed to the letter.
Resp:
5 h 58 min
